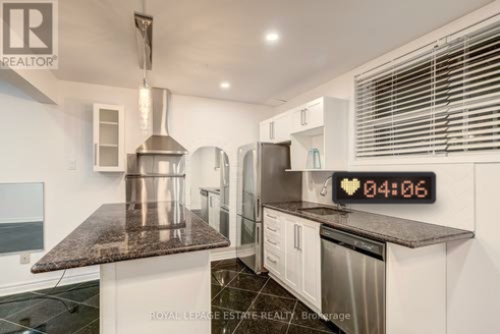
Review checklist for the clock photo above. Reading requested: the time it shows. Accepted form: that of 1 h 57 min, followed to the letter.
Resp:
4 h 06 min
